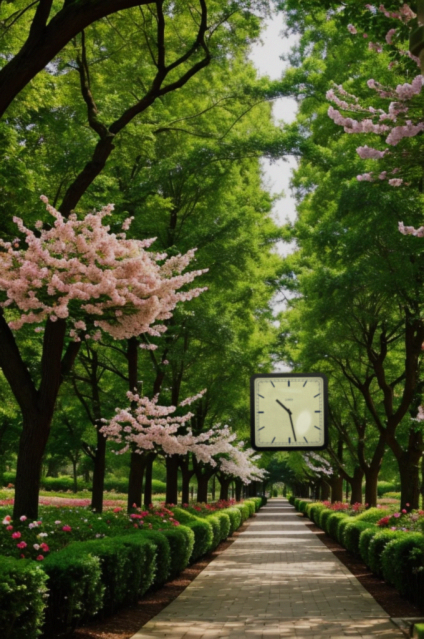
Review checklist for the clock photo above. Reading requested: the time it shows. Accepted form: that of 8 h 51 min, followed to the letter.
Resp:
10 h 28 min
